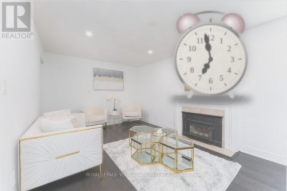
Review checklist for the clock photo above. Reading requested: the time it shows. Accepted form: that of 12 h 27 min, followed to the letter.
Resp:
6 h 58 min
